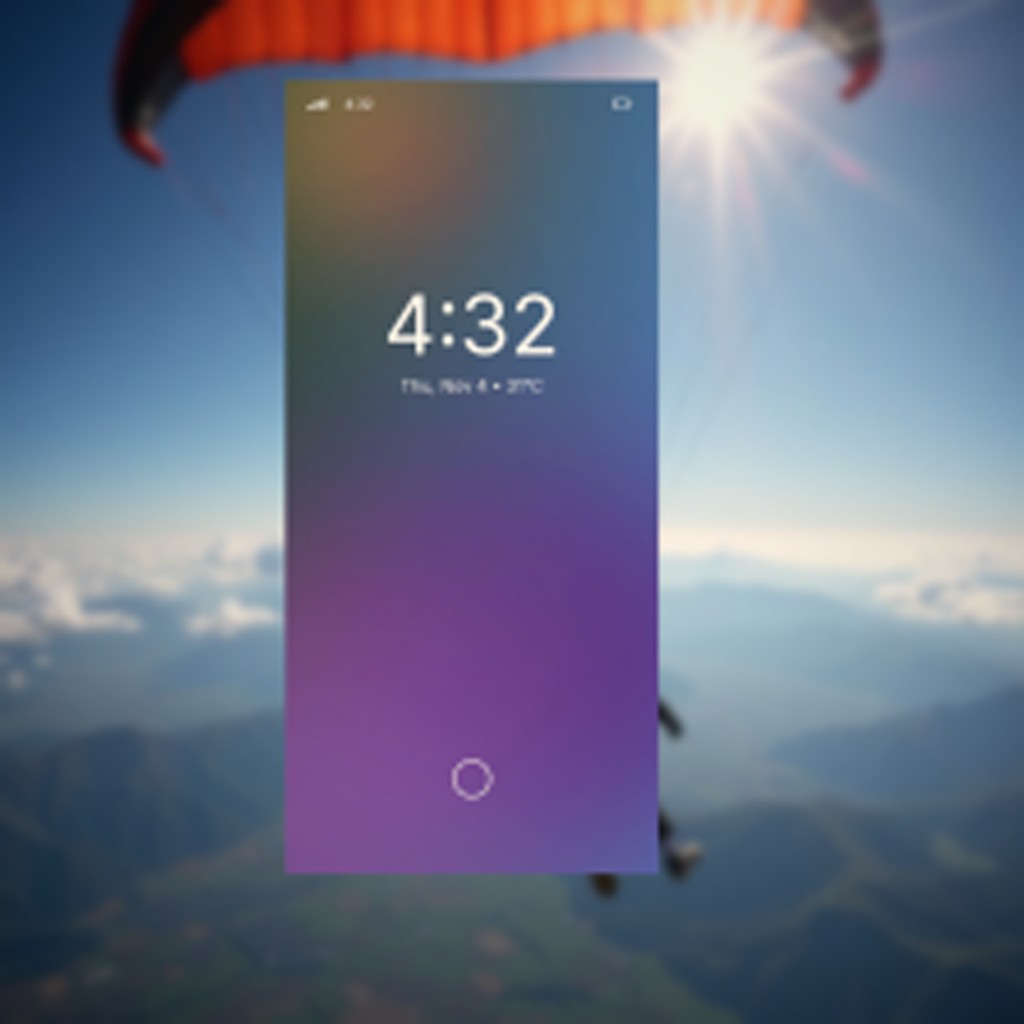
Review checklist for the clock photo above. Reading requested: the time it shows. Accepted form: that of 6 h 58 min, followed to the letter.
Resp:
4 h 32 min
